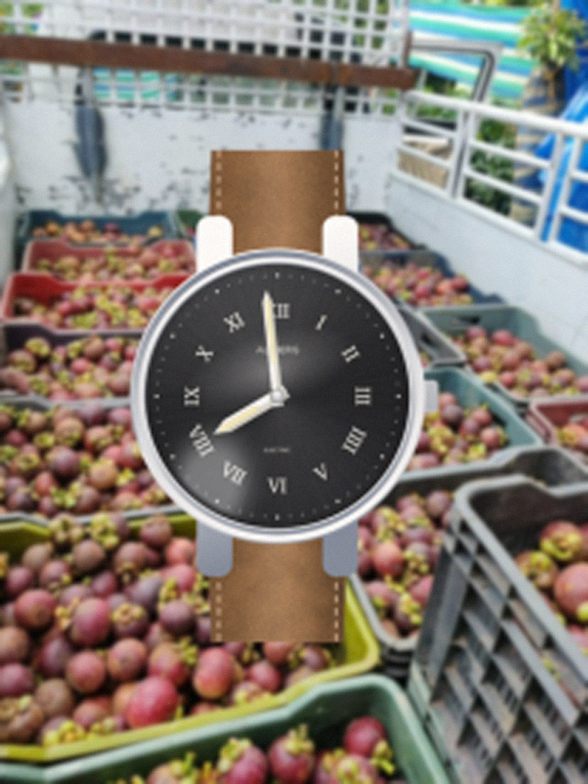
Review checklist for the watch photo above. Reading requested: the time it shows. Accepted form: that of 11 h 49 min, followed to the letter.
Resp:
7 h 59 min
